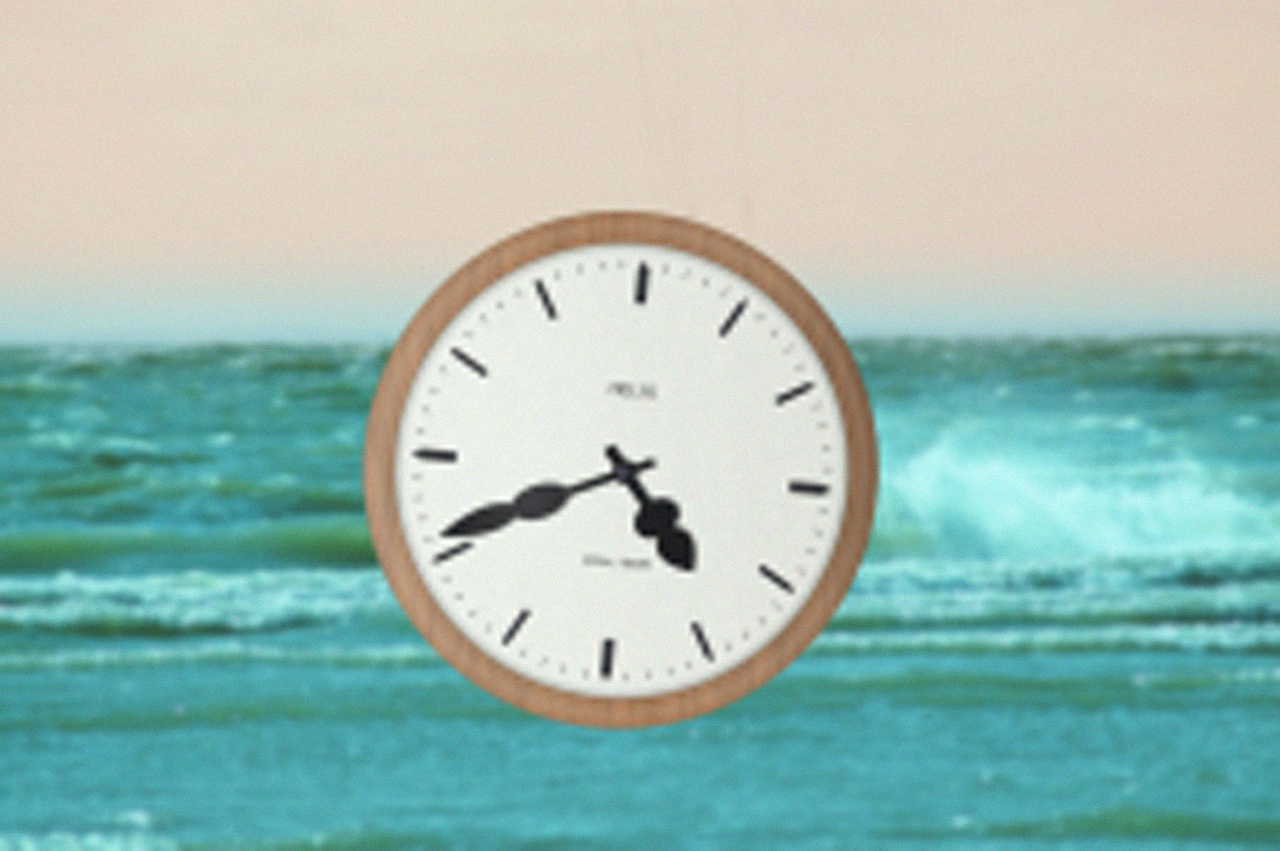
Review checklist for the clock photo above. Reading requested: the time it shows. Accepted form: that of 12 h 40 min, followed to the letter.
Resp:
4 h 41 min
